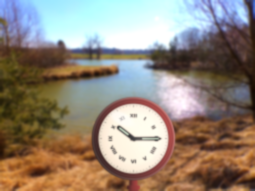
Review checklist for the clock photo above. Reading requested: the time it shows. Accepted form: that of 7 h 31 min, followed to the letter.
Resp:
10 h 15 min
